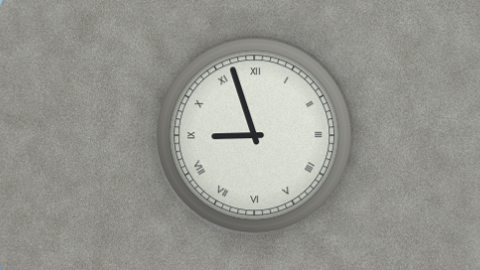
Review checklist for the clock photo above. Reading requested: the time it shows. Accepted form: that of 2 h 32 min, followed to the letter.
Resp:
8 h 57 min
